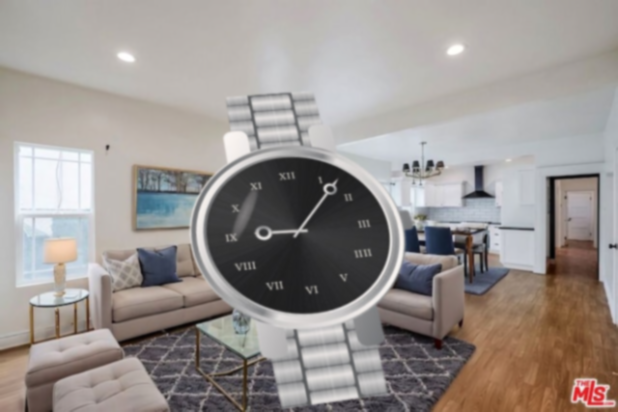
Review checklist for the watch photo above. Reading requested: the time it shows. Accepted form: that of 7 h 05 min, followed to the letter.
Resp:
9 h 07 min
